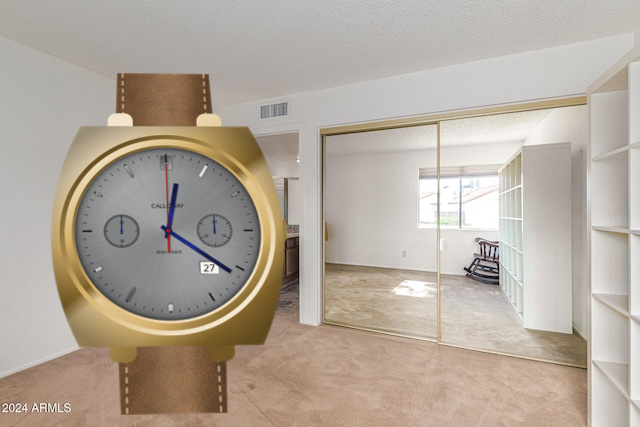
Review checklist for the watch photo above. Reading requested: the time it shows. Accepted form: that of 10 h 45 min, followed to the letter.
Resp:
12 h 21 min
